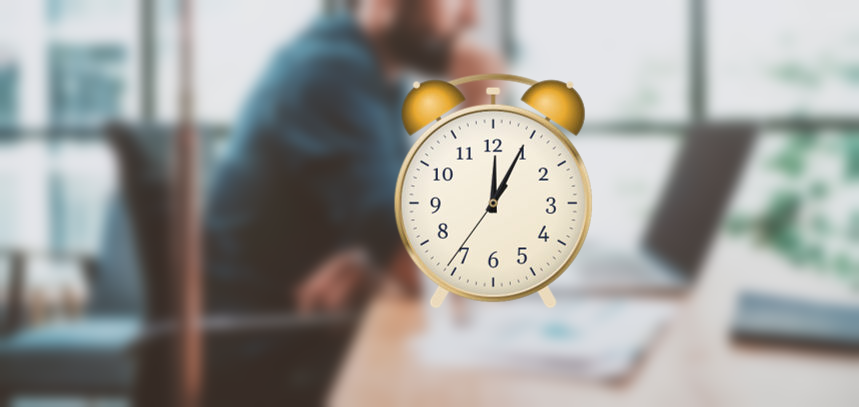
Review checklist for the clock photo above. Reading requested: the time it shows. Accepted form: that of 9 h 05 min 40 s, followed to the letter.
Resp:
12 h 04 min 36 s
